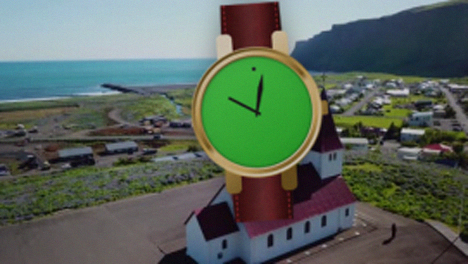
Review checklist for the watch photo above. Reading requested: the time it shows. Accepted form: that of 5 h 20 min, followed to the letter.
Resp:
10 h 02 min
